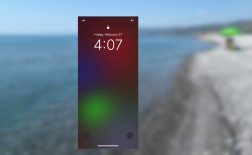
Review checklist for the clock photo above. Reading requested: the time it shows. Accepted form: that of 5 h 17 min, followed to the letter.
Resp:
4 h 07 min
